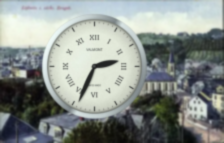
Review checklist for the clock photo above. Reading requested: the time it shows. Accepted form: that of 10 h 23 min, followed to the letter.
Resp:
2 h 34 min
